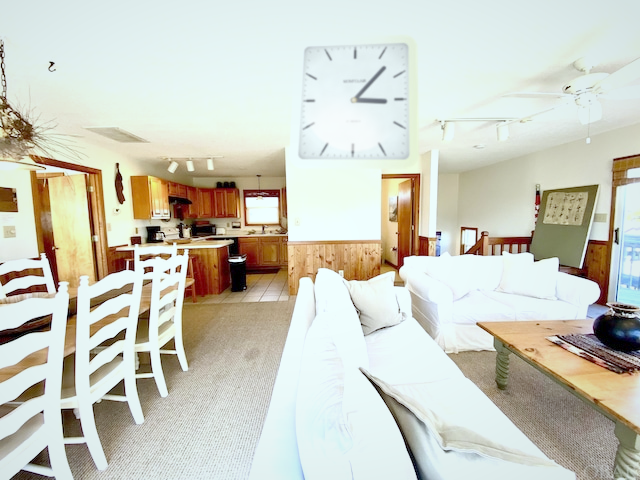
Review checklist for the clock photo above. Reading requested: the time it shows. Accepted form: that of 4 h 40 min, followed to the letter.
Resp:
3 h 07 min
